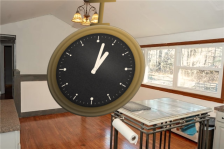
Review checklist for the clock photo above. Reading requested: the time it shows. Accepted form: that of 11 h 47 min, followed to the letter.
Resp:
1 h 02 min
